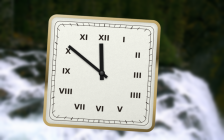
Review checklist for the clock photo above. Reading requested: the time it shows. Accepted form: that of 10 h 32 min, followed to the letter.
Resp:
11 h 51 min
